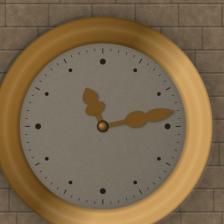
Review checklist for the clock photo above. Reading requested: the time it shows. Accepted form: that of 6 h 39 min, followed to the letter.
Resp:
11 h 13 min
